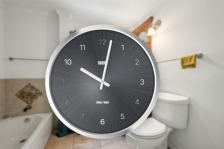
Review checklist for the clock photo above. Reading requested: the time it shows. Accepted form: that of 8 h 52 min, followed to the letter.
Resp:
10 h 02 min
